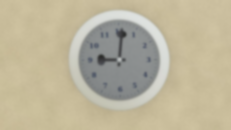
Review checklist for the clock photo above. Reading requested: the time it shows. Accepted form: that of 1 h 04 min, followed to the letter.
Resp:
9 h 01 min
